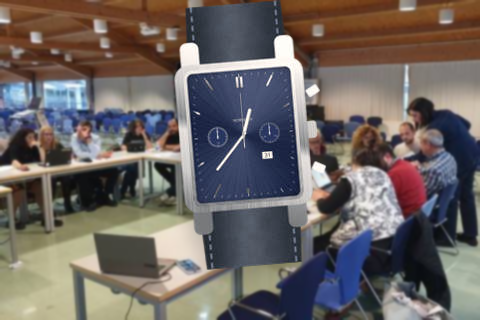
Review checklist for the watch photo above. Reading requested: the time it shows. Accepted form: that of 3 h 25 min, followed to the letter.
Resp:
12 h 37 min
